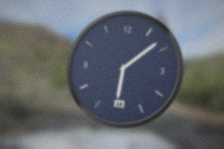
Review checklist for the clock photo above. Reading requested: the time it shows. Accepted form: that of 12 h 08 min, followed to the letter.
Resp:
6 h 08 min
